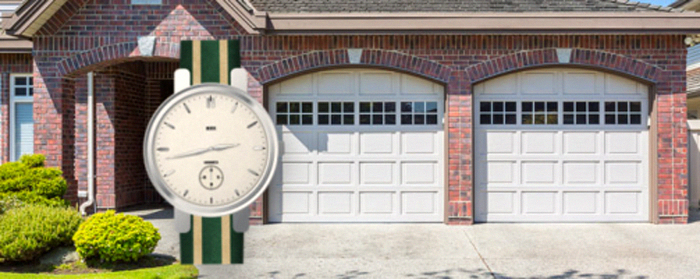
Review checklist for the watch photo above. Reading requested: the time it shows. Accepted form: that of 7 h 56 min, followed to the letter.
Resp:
2 h 43 min
